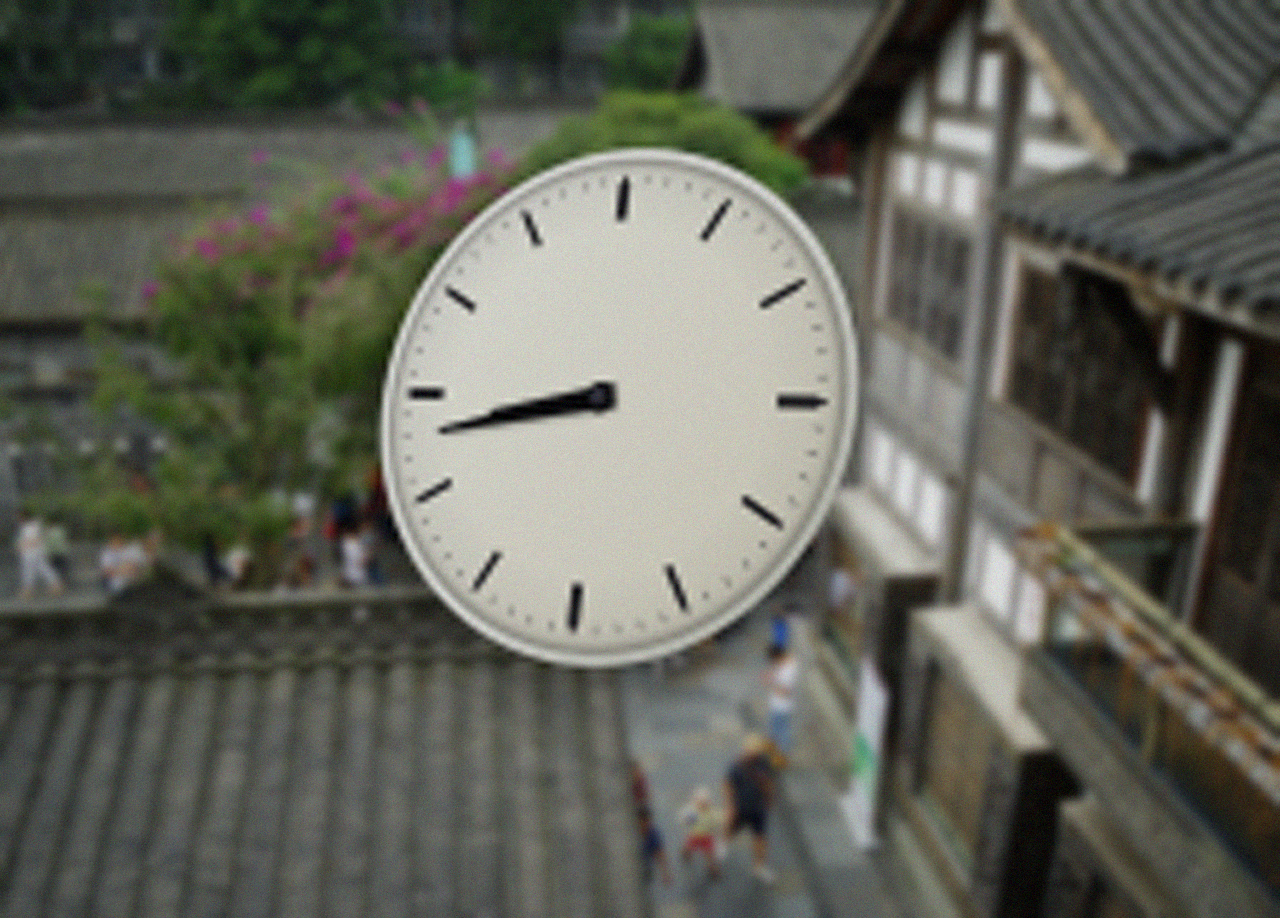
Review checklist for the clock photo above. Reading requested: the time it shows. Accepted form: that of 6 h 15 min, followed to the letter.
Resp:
8 h 43 min
